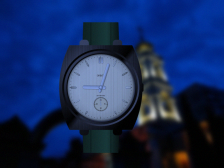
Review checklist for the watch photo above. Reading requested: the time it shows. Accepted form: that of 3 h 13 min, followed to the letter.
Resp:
9 h 03 min
